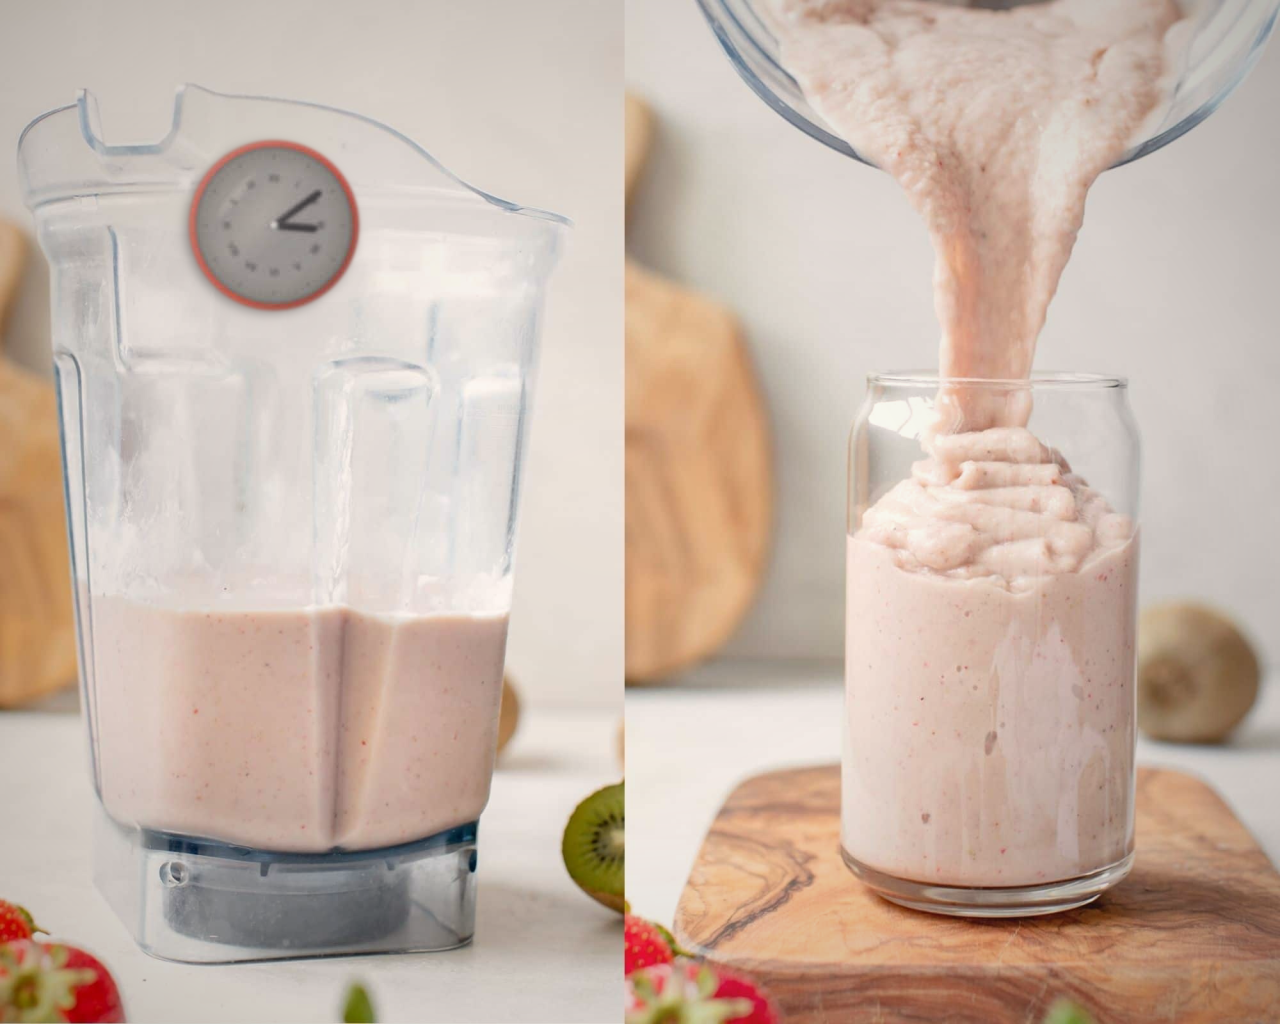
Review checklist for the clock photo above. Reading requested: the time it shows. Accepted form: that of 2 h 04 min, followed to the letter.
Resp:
3 h 09 min
